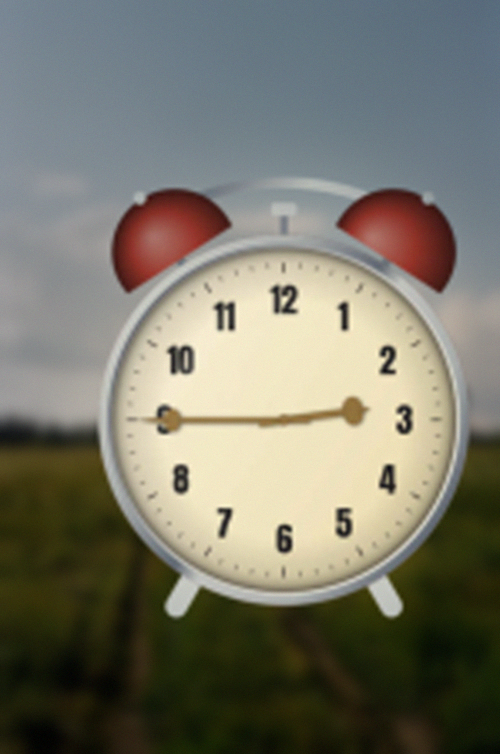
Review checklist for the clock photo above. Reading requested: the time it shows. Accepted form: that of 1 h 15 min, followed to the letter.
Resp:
2 h 45 min
